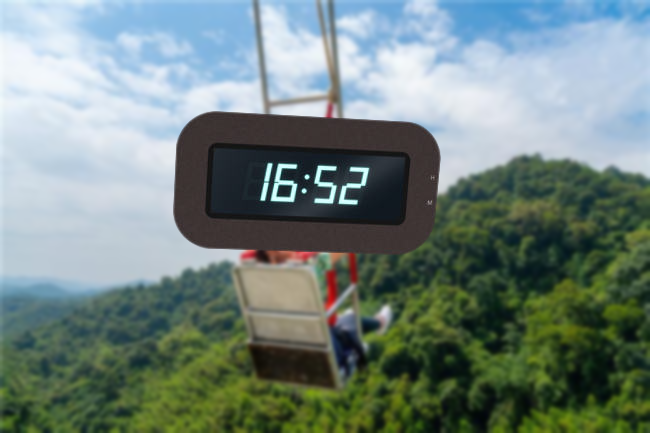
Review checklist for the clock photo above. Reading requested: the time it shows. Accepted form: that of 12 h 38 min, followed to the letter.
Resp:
16 h 52 min
